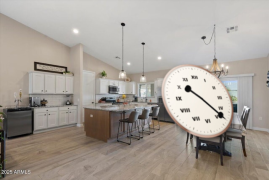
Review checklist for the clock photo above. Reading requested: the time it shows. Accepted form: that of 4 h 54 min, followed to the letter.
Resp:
10 h 23 min
